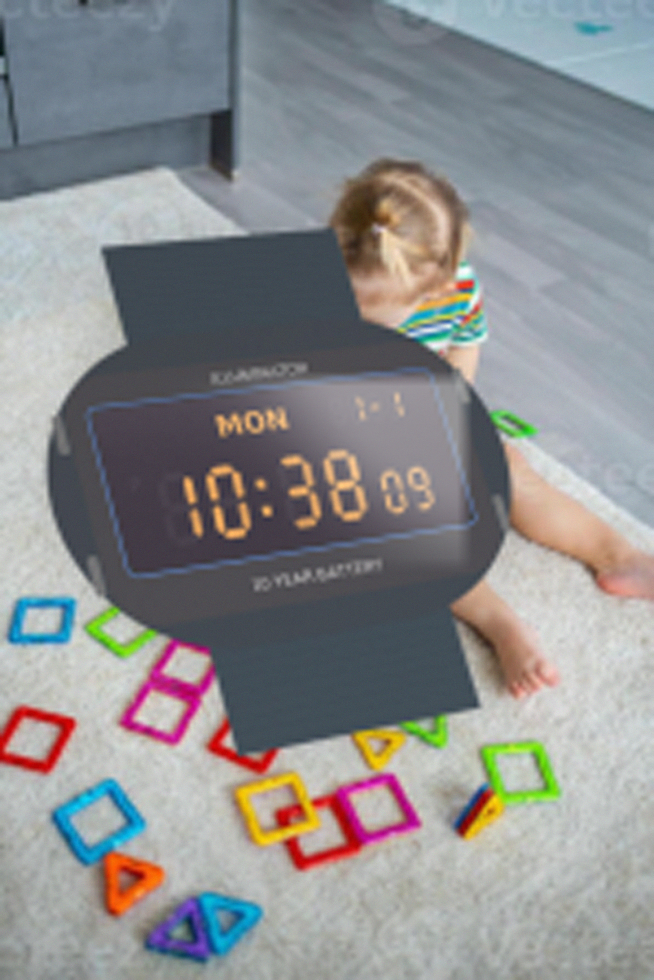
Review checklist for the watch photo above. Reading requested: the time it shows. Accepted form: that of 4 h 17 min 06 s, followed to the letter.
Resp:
10 h 38 min 09 s
